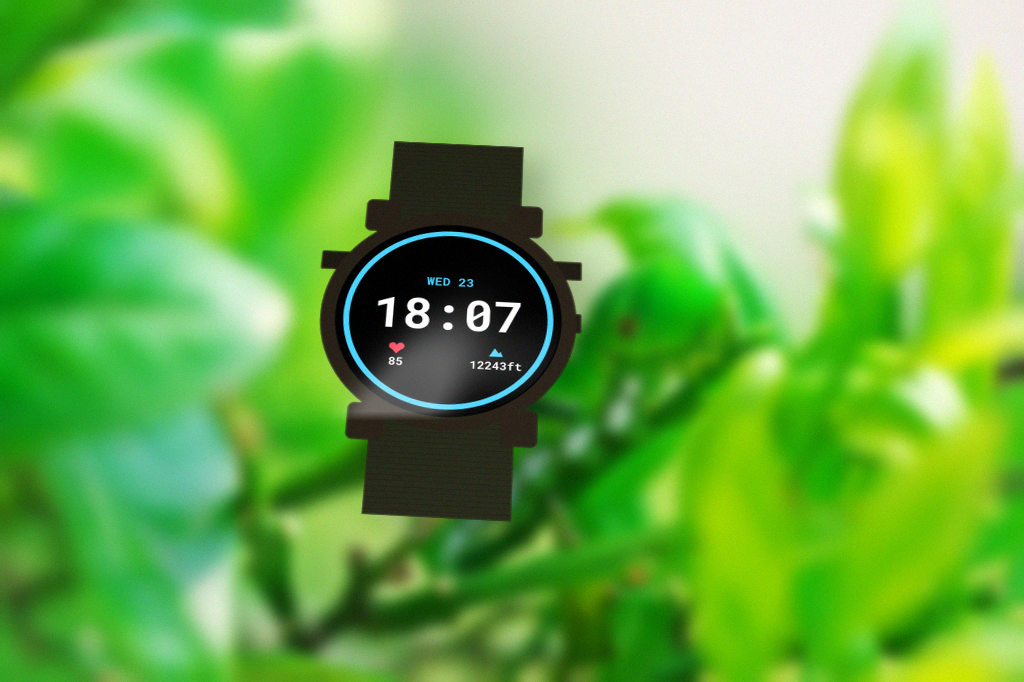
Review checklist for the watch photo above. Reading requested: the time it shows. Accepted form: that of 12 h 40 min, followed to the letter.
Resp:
18 h 07 min
